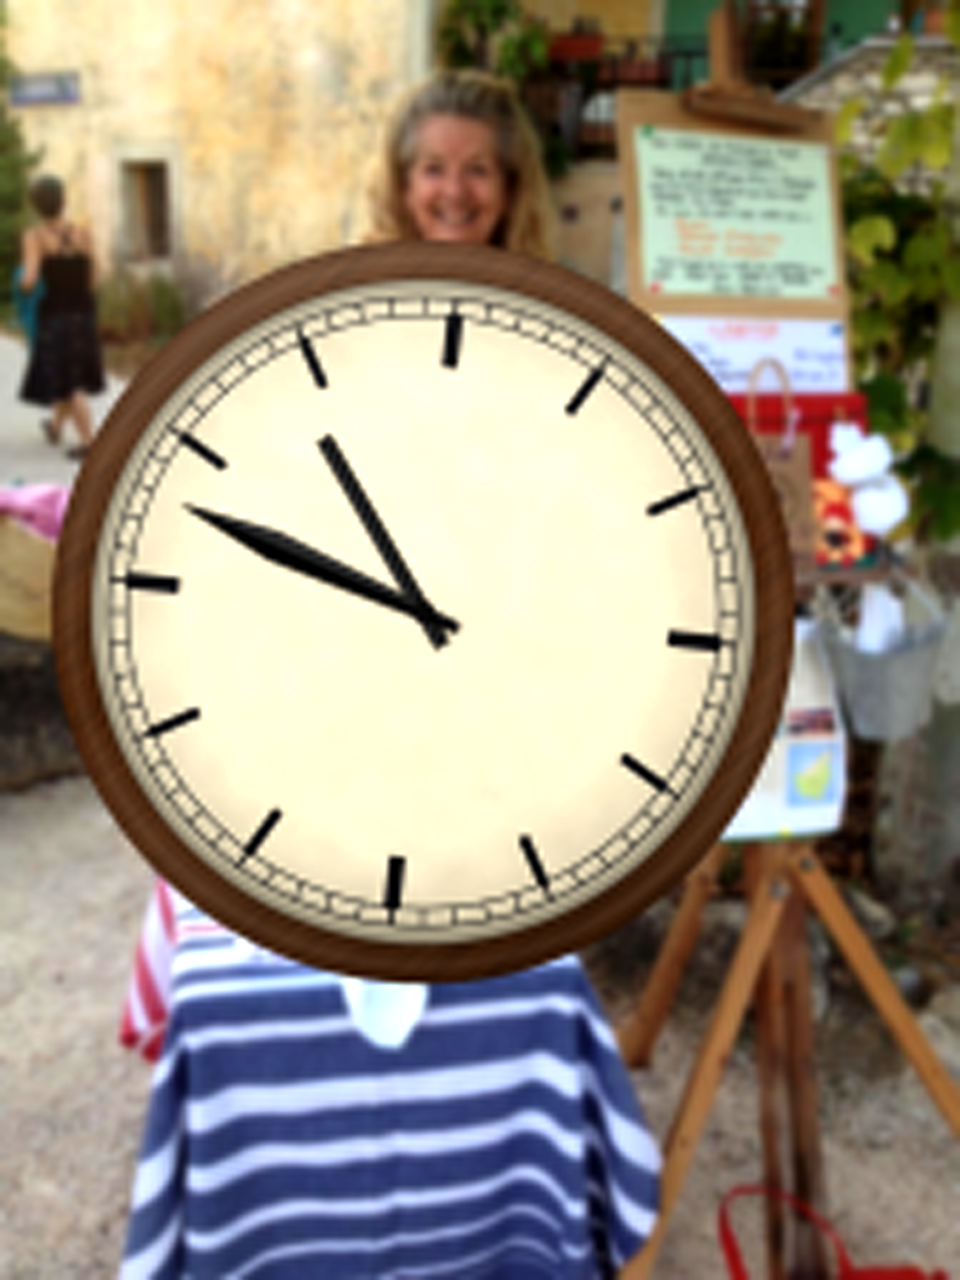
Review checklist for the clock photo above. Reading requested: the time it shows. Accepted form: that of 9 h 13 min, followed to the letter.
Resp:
10 h 48 min
